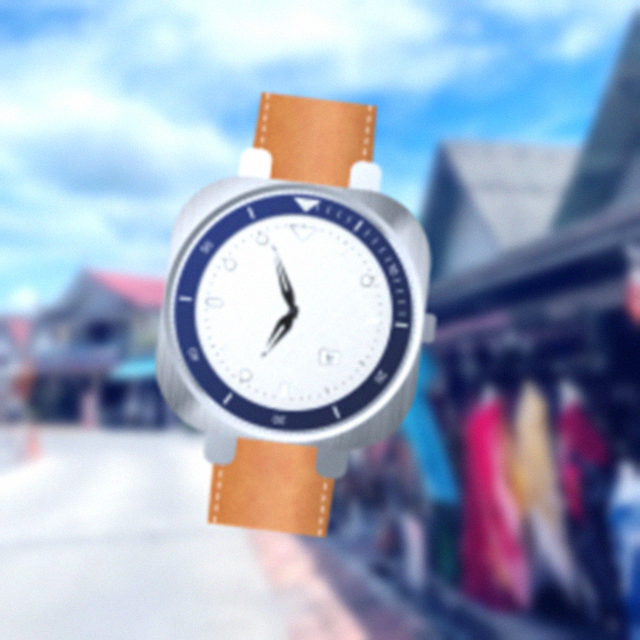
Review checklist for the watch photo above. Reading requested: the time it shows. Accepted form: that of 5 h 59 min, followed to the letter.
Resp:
6 h 56 min
